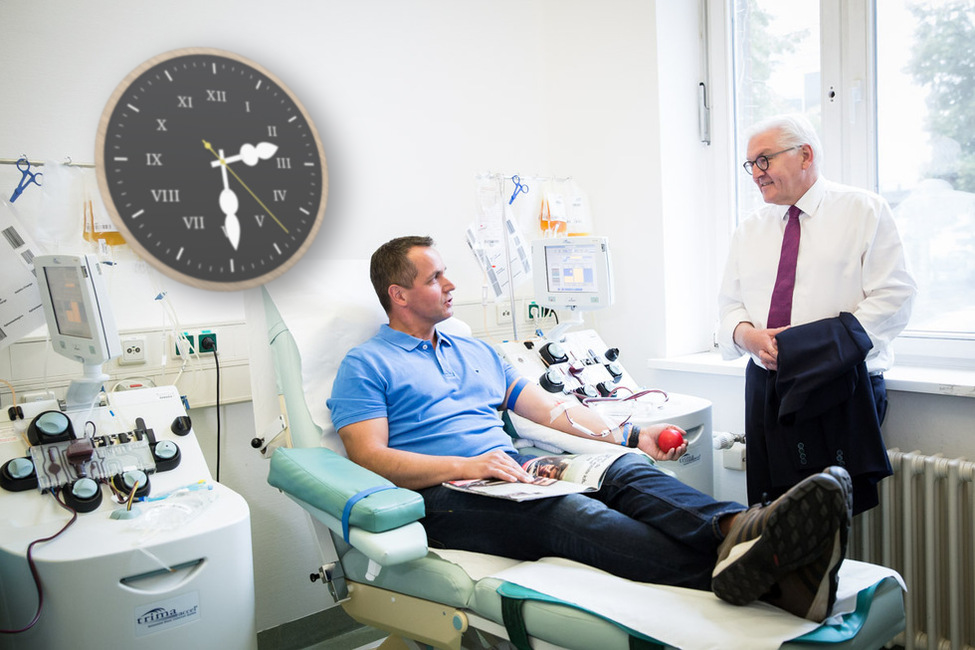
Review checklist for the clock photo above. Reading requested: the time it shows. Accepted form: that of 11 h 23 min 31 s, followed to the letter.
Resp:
2 h 29 min 23 s
